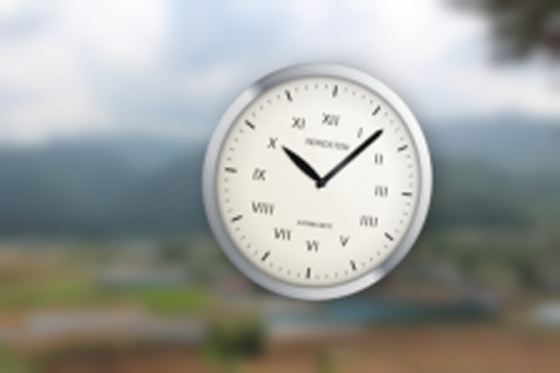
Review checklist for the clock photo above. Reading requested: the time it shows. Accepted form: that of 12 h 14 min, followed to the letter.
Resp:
10 h 07 min
